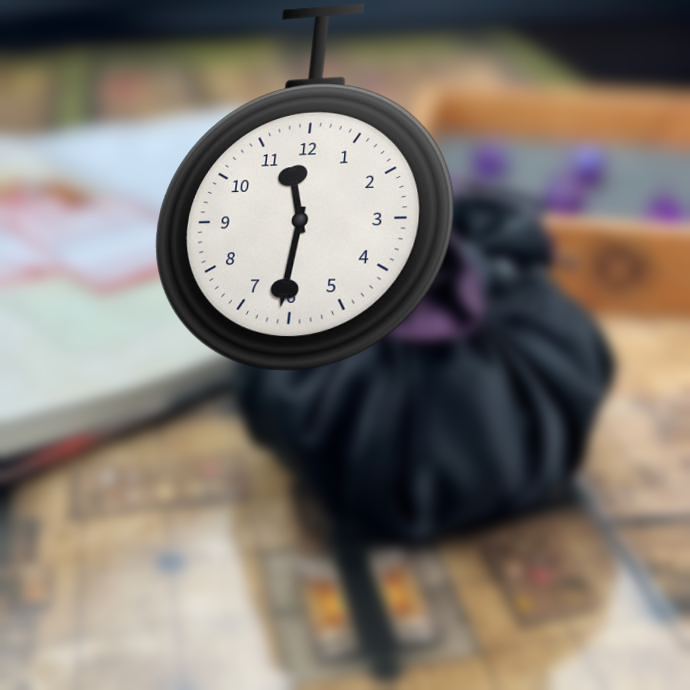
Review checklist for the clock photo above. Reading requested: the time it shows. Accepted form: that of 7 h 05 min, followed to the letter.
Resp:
11 h 31 min
